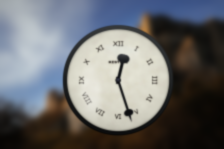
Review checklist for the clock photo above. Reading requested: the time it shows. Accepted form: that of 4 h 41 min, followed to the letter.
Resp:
12 h 27 min
